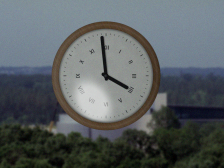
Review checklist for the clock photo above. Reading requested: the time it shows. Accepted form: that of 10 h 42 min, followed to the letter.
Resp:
3 h 59 min
